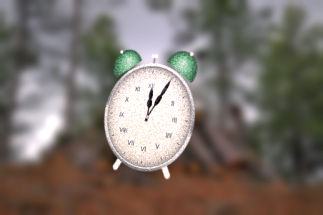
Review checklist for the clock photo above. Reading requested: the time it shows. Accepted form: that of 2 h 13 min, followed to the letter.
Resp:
12 h 05 min
